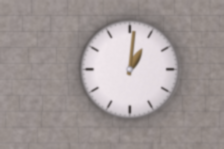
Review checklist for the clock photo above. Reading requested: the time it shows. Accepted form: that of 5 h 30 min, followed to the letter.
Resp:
1 h 01 min
